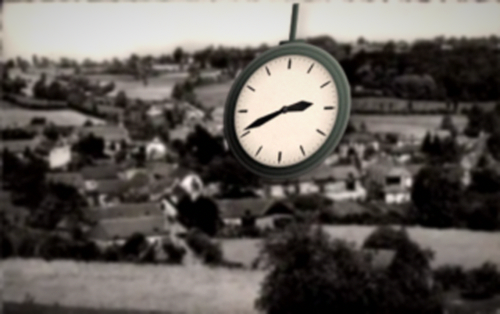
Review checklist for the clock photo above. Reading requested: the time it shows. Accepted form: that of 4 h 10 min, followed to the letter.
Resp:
2 h 41 min
